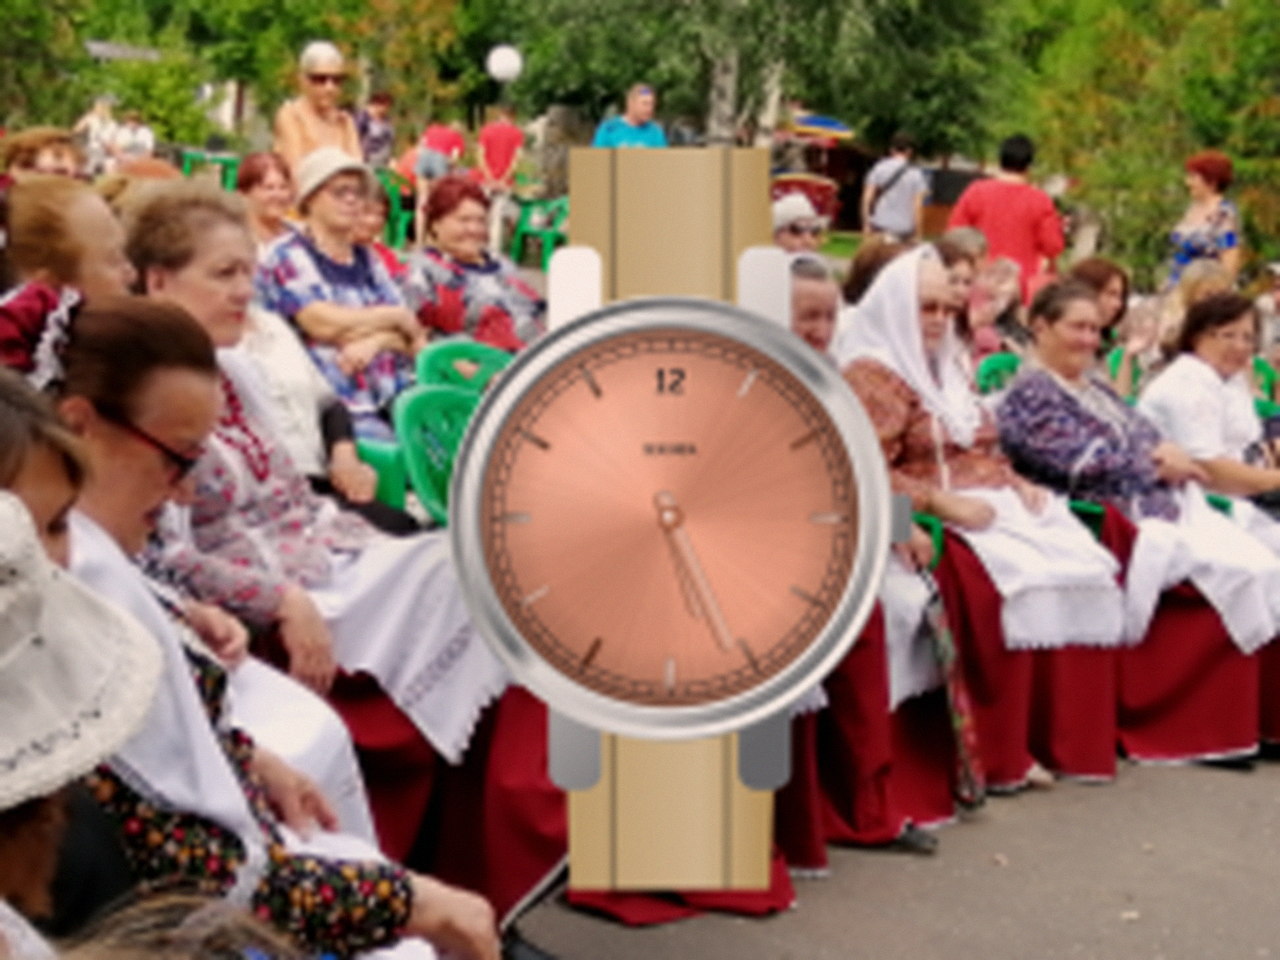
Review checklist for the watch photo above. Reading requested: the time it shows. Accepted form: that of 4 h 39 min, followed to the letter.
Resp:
5 h 26 min
